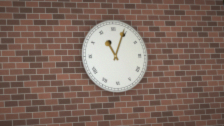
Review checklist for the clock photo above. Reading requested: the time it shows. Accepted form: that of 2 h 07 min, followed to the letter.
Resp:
11 h 04 min
